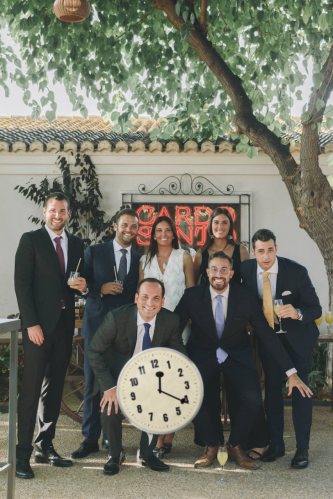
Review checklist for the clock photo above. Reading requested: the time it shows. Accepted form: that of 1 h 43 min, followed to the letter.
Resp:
12 h 21 min
